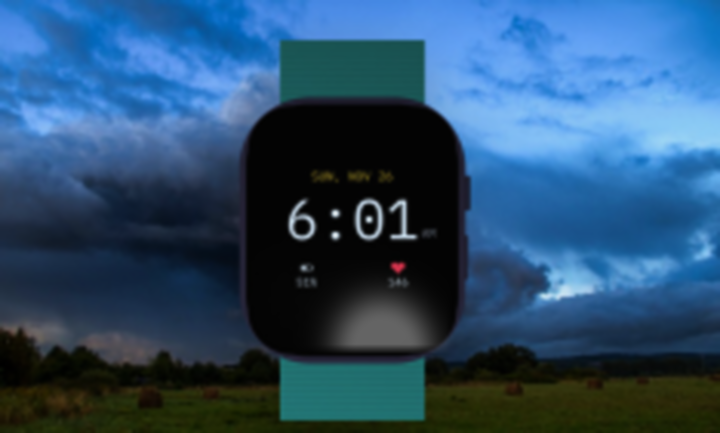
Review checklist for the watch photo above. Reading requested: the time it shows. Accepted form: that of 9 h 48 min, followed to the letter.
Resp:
6 h 01 min
